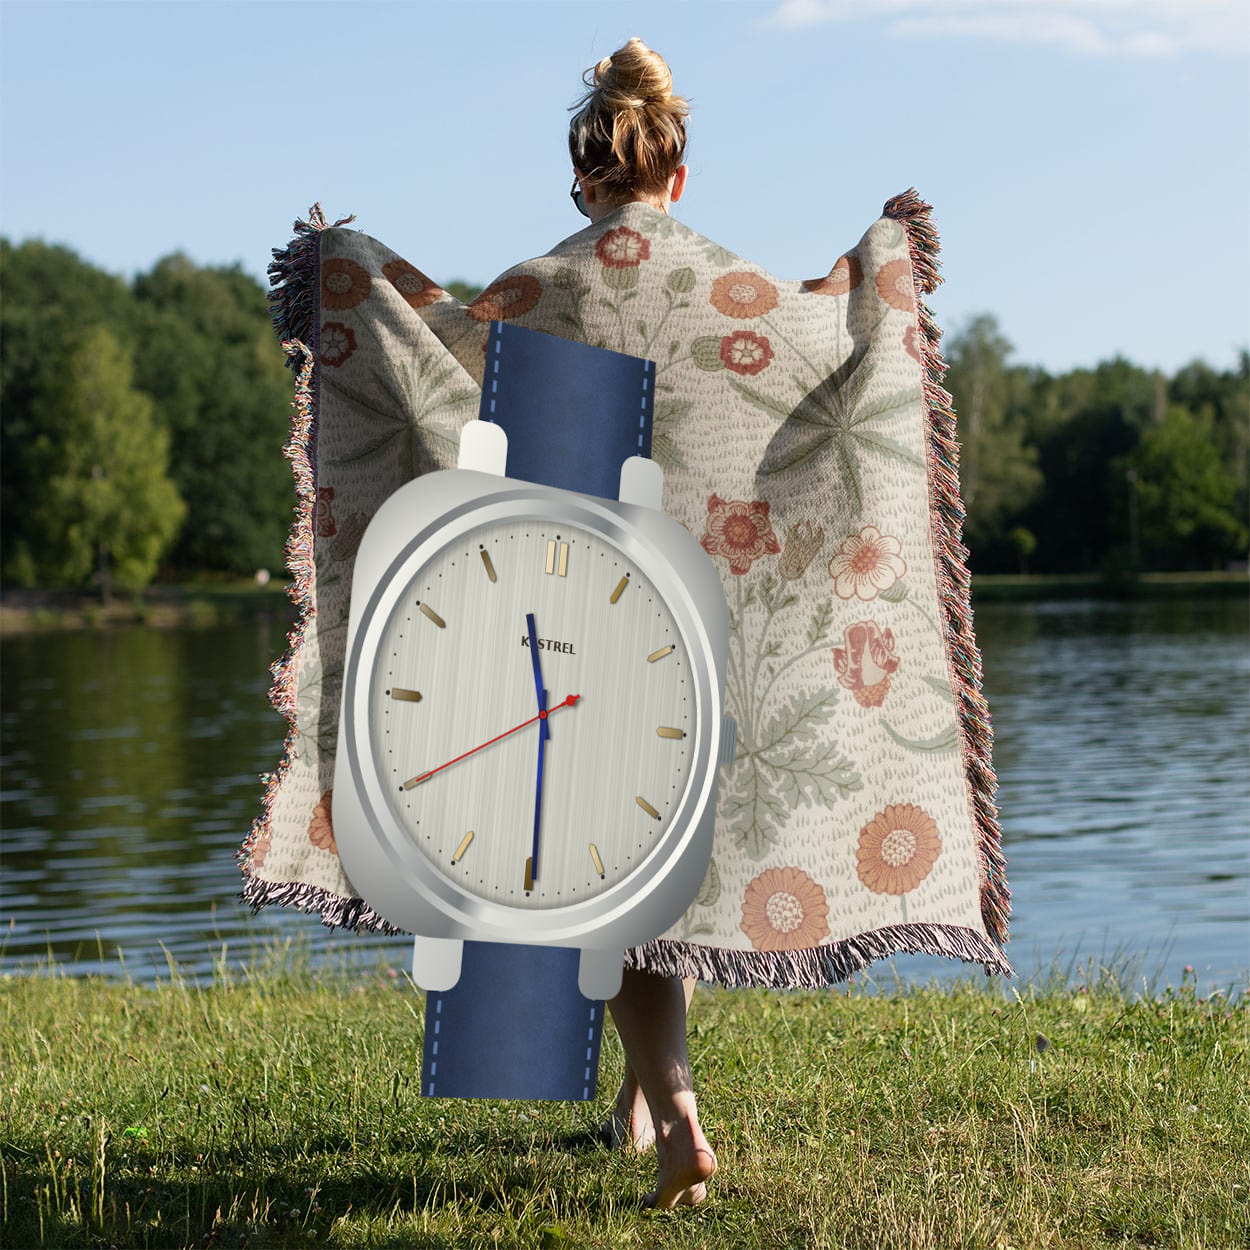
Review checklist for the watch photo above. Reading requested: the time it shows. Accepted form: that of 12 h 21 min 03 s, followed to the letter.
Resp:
11 h 29 min 40 s
